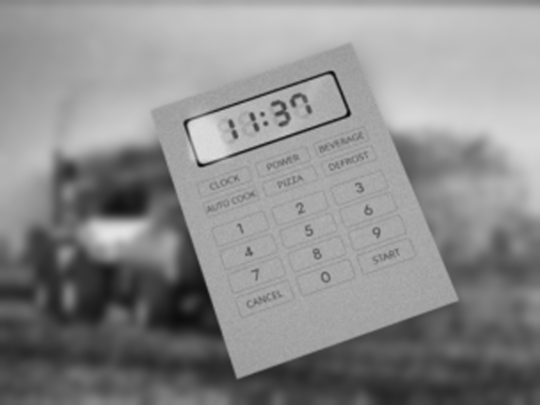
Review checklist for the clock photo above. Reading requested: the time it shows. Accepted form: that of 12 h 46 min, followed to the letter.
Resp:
11 h 37 min
